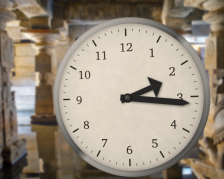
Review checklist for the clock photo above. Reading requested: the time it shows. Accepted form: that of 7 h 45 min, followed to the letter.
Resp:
2 h 16 min
